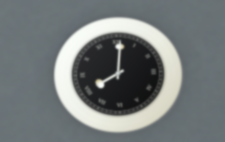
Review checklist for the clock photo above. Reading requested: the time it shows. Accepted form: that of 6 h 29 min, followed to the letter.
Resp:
8 h 01 min
